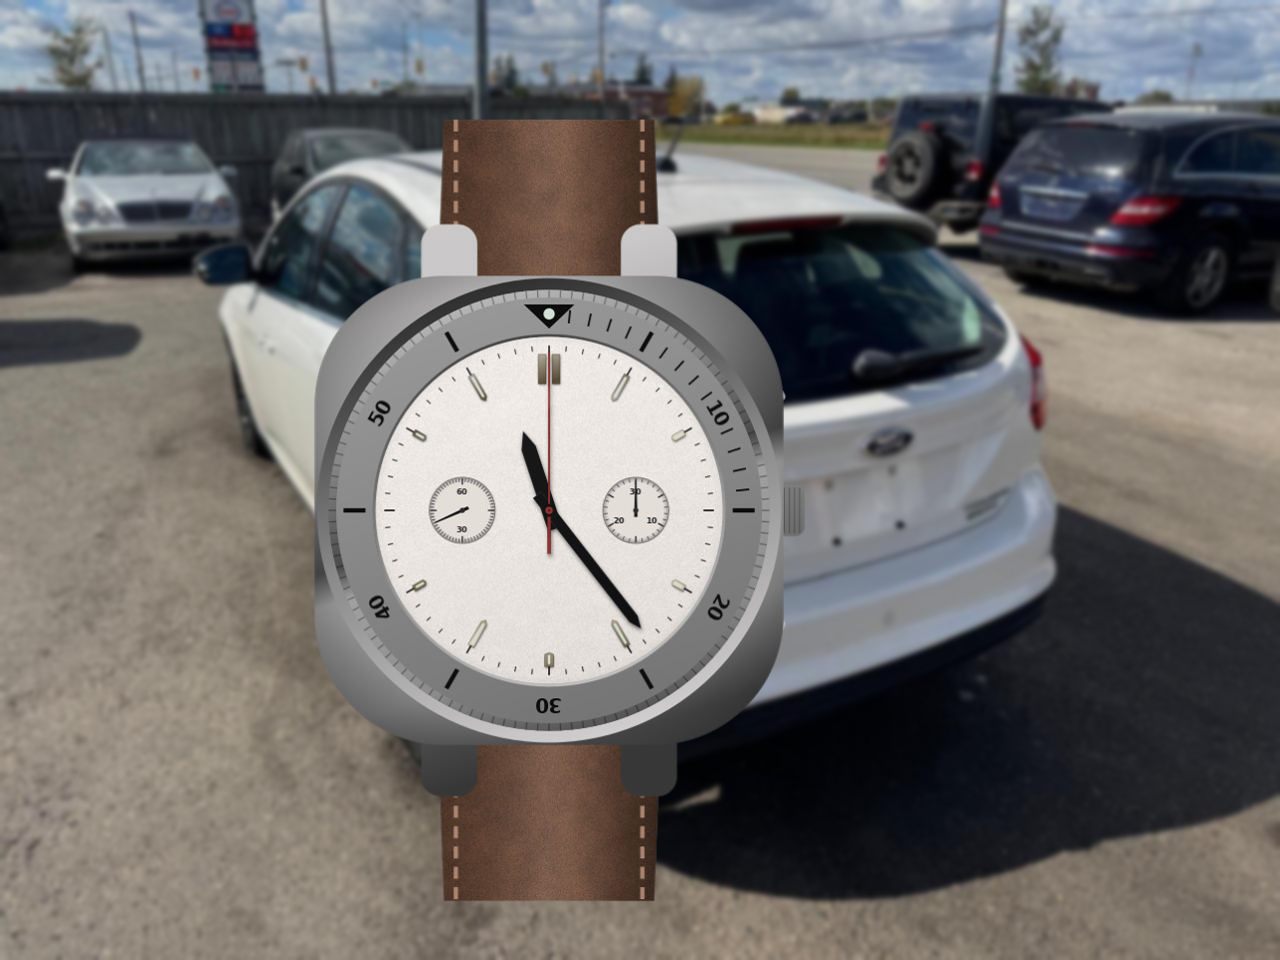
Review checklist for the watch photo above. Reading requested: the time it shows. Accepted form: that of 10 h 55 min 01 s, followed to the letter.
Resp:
11 h 23 min 41 s
